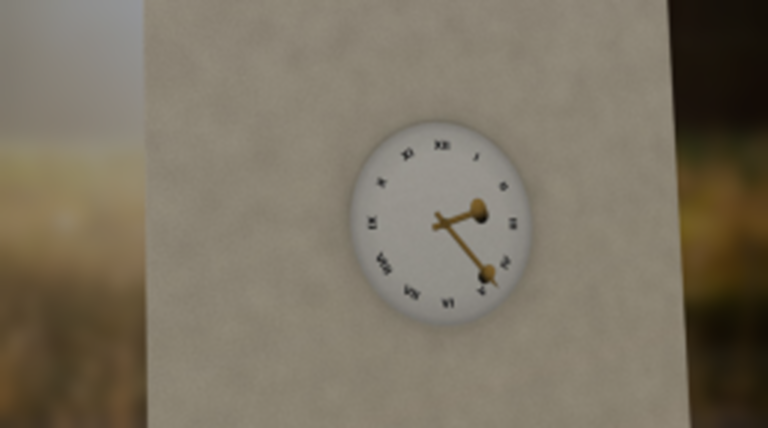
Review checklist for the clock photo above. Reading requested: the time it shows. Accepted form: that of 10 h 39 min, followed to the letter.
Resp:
2 h 23 min
